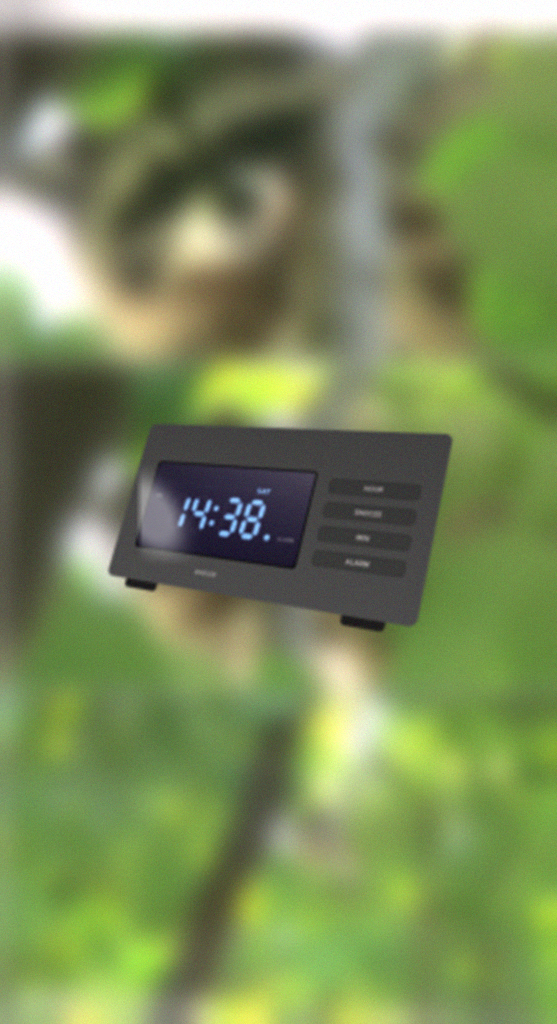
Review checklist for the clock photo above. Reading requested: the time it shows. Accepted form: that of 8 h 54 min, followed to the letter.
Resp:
14 h 38 min
